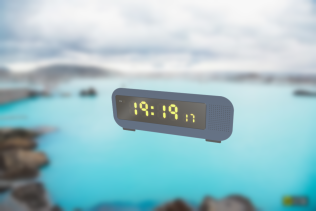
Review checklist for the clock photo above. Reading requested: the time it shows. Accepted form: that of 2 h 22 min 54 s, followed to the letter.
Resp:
19 h 19 min 17 s
